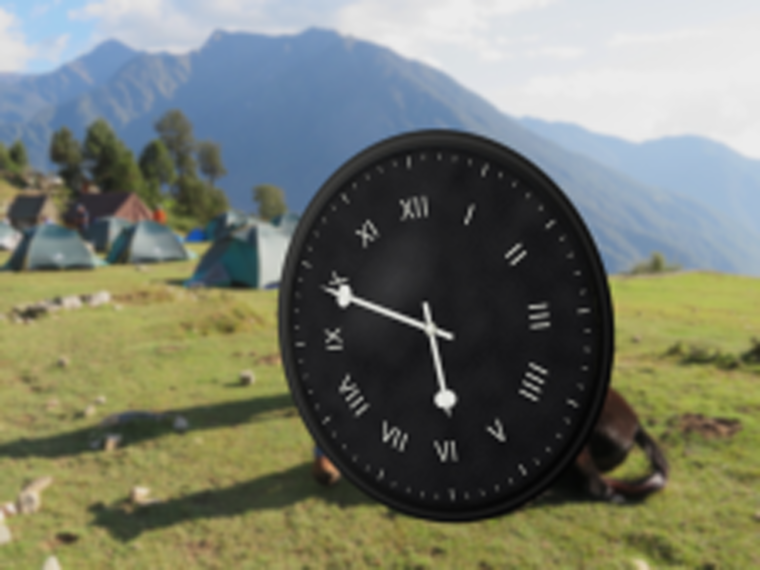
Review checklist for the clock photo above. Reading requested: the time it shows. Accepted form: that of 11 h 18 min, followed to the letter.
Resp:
5 h 49 min
